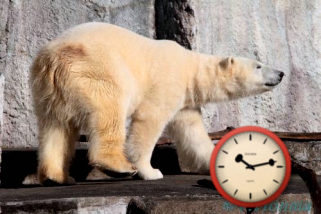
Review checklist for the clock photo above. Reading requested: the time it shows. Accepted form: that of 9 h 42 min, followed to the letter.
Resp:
10 h 13 min
